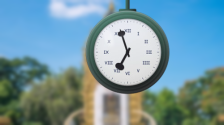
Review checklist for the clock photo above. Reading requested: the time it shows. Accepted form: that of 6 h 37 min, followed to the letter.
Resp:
6 h 57 min
